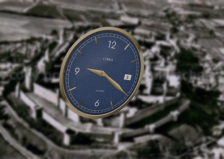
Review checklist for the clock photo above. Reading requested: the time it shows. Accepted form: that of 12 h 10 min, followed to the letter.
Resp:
9 h 20 min
